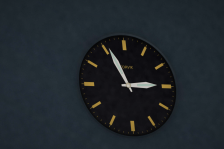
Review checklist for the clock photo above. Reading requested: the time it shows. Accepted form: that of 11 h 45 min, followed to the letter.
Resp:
2 h 56 min
